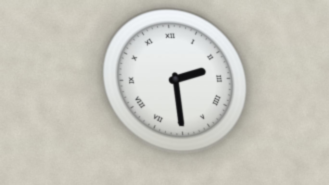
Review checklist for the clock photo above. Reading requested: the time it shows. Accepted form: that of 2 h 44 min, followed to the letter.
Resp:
2 h 30 min
